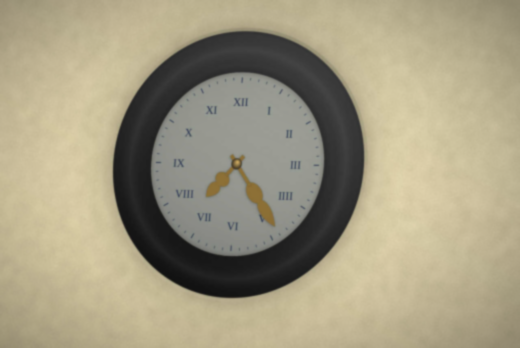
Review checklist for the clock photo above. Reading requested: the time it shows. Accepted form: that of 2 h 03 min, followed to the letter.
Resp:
7 h 24 min
